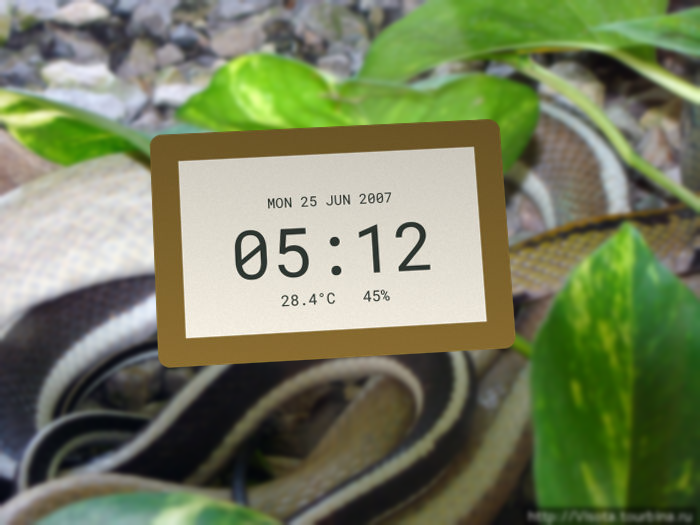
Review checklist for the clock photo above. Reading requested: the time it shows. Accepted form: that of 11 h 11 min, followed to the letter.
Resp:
5 h 12 min
